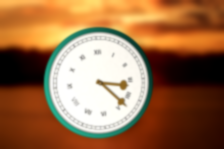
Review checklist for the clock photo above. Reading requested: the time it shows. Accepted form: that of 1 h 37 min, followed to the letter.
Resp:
3 h 23 min
